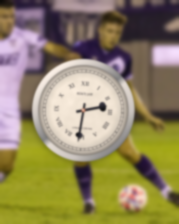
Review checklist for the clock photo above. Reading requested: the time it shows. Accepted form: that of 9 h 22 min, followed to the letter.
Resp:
2 h 31 min
